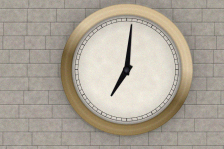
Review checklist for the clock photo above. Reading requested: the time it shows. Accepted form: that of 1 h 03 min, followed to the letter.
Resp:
7 h 01 min
